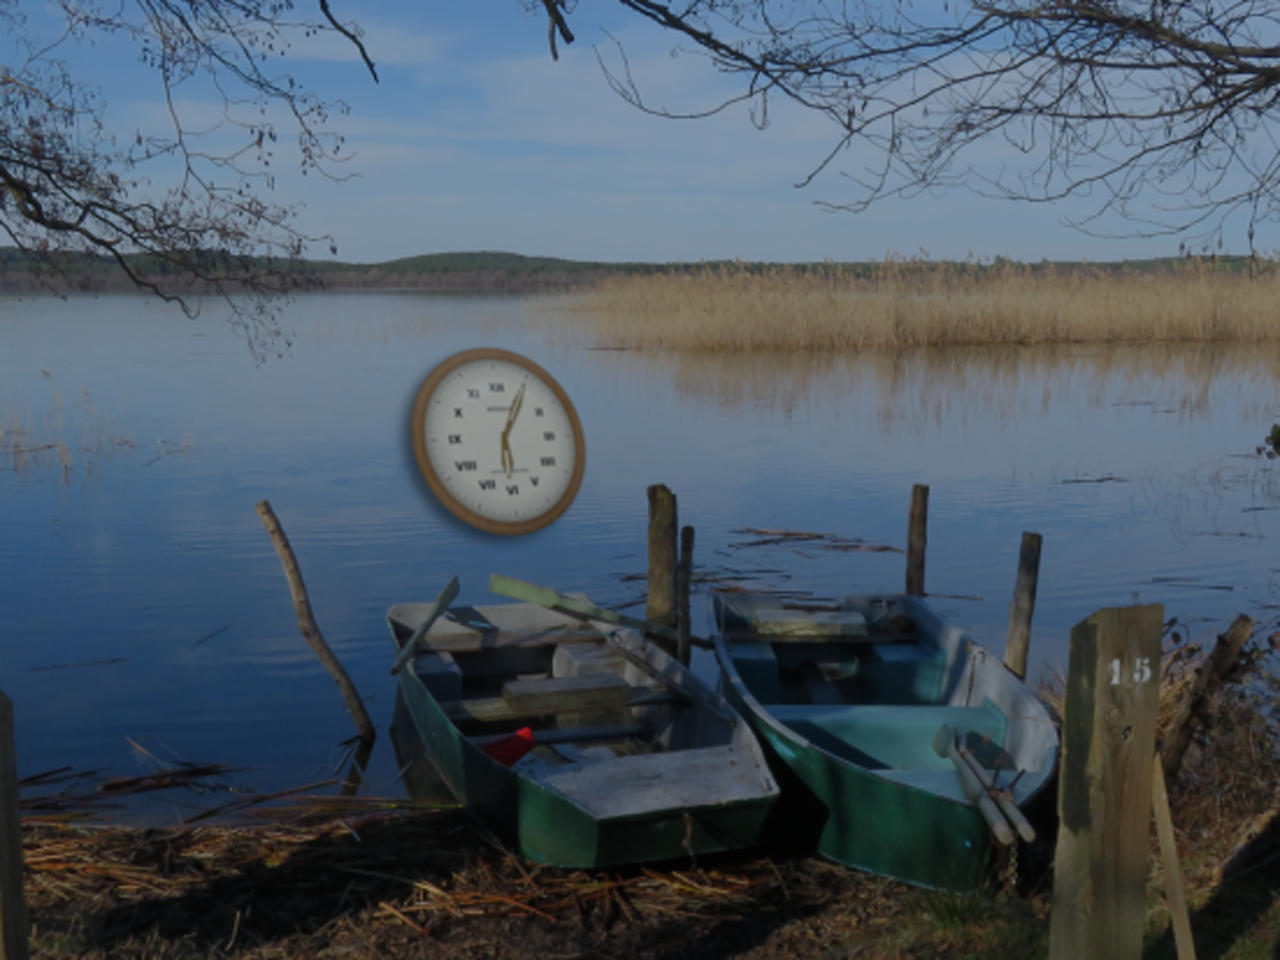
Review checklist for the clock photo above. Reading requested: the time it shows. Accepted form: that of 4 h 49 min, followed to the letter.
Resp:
6 h 05 min
